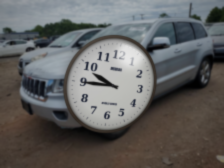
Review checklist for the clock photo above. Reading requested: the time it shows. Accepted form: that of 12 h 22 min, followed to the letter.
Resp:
9 h 45 min
